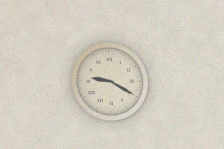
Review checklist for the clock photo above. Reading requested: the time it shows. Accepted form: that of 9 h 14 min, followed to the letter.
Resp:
9 h 20 min
